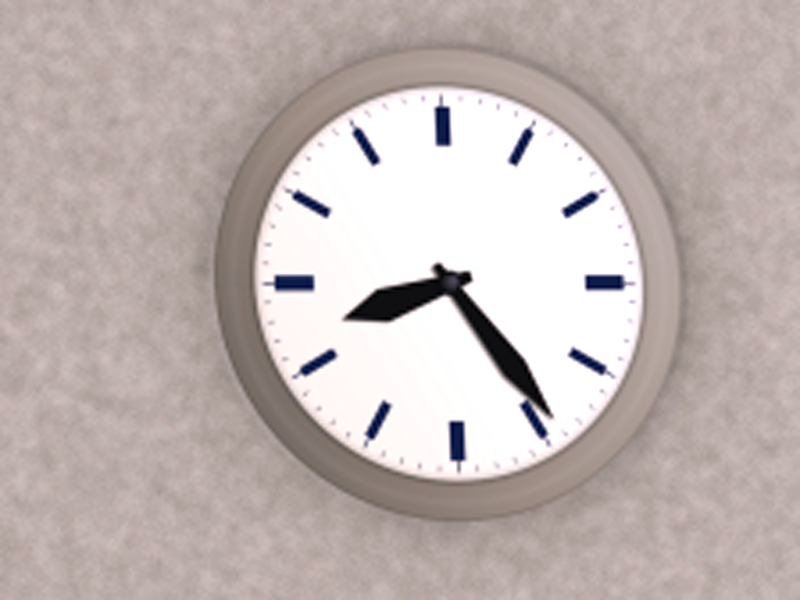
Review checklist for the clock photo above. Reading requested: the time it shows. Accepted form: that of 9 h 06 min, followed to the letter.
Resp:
8 h 24 min
